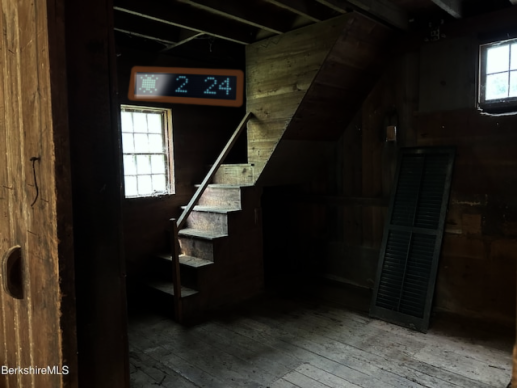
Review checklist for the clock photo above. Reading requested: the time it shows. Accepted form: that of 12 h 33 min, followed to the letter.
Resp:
2 h 24 min
